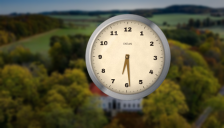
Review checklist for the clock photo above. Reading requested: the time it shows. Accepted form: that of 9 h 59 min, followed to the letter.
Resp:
6 h 29 min
